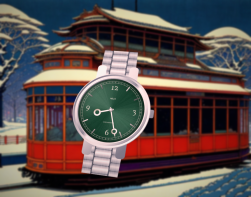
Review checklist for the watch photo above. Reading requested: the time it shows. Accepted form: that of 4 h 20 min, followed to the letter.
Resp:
8 h 27 min
